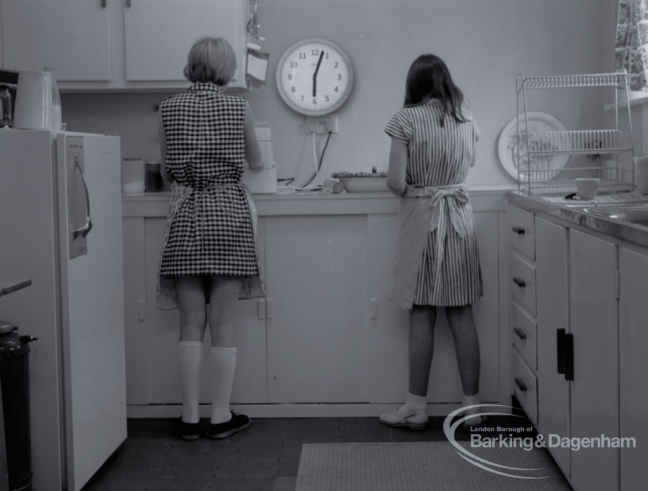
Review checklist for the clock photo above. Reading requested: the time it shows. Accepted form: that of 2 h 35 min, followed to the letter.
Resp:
6 h 03 min
